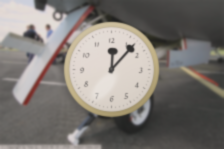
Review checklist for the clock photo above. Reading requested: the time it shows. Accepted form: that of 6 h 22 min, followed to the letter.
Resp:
12 h 07 min
